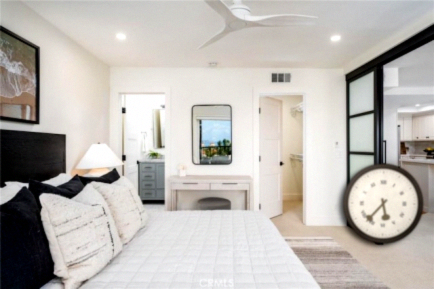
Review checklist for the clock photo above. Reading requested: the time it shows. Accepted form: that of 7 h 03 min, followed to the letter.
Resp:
5 h 37 min
